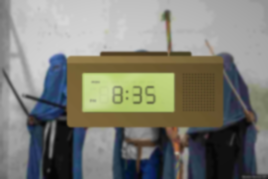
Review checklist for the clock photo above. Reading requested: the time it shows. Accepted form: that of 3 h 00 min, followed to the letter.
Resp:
8 h 35 min
